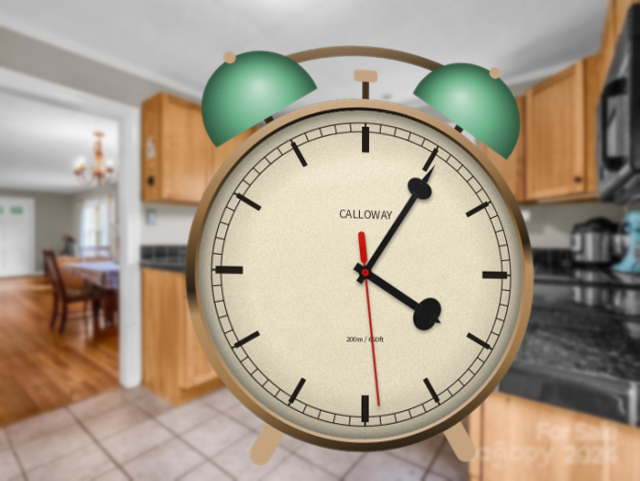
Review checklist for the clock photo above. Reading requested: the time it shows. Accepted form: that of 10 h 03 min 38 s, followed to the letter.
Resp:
4 h 05 min 29 s
